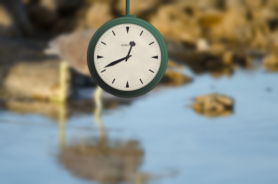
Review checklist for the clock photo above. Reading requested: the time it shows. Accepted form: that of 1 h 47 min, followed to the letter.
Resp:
12 h 41 min
